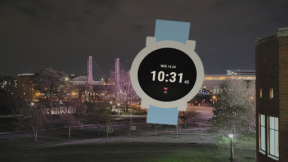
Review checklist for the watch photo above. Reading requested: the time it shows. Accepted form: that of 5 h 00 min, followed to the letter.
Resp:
10 h 31 min
